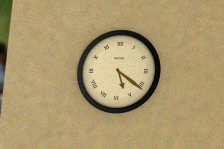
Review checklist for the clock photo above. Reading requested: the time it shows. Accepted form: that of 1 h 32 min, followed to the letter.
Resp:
5 h 21 min
